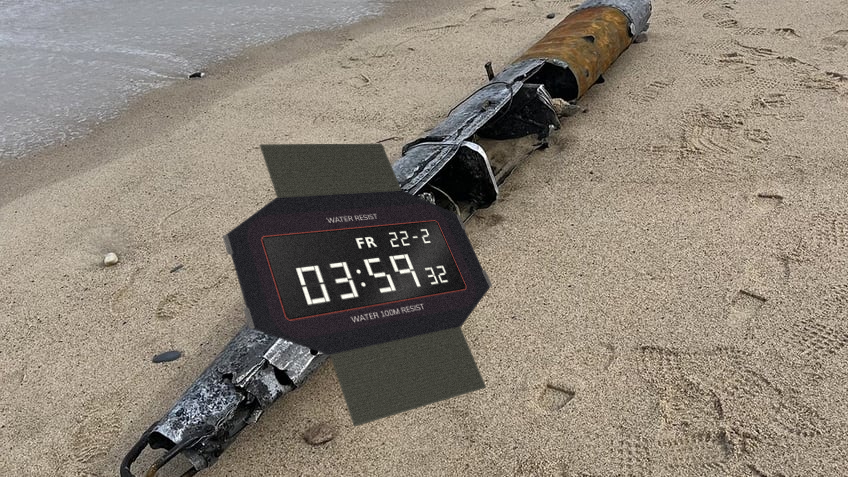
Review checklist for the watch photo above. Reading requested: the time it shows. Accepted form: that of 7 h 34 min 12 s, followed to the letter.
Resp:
3 h 59 min 32 s
